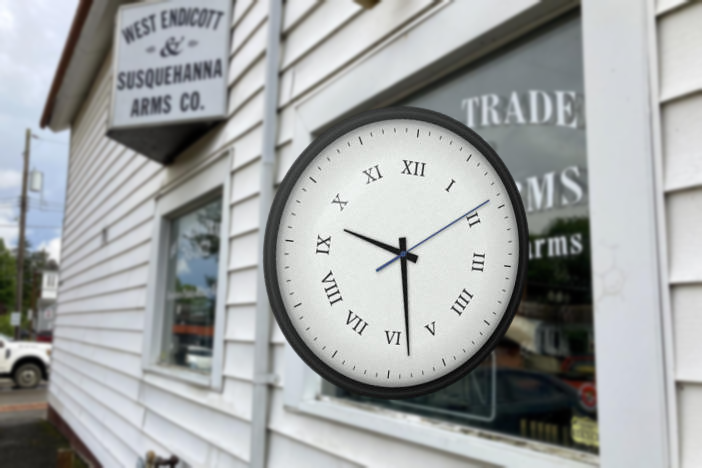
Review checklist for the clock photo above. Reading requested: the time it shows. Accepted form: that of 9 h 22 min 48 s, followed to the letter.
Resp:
9 h 28 min 09 s
